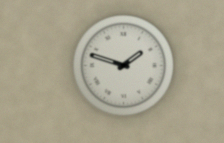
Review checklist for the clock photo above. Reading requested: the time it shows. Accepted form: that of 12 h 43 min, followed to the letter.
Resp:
1 h 48 min
